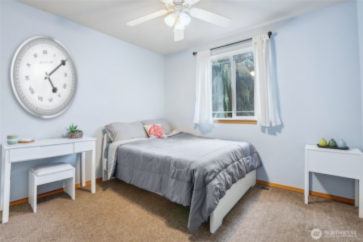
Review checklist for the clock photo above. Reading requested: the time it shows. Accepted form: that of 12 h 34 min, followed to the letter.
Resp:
5 h 10 min
